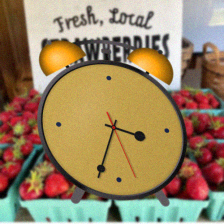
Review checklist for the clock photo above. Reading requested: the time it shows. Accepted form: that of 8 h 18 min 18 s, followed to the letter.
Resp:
3 h 33 min 27 s
